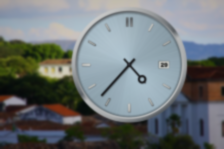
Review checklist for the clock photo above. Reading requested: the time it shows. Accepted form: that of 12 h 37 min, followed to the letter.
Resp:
4 h 37 min
